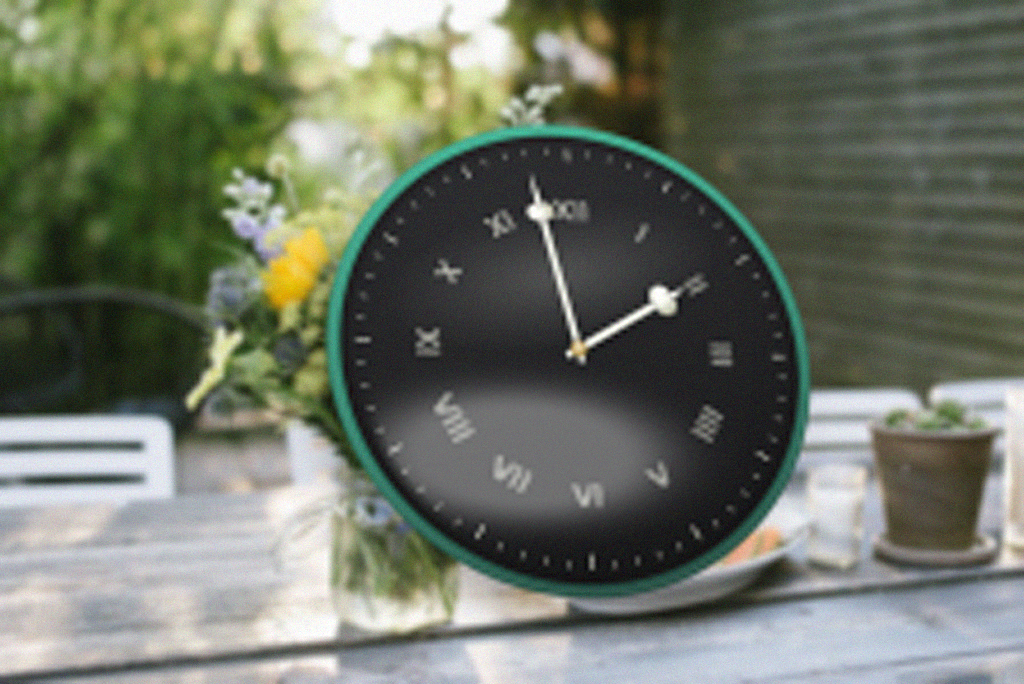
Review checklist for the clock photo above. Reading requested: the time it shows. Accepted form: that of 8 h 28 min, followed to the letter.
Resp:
1 h 58 min
